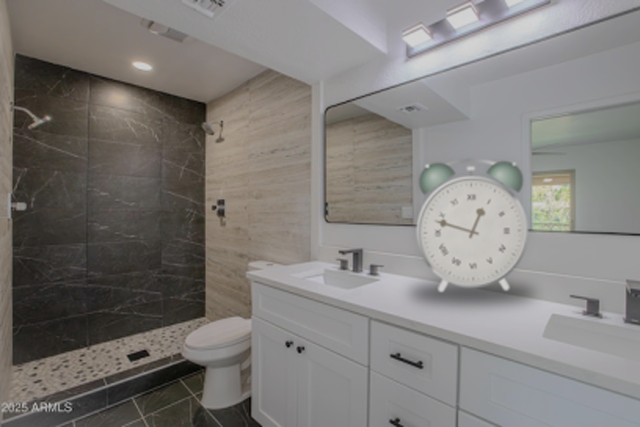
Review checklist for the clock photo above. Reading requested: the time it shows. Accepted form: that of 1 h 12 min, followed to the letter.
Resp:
12 h 48 min
